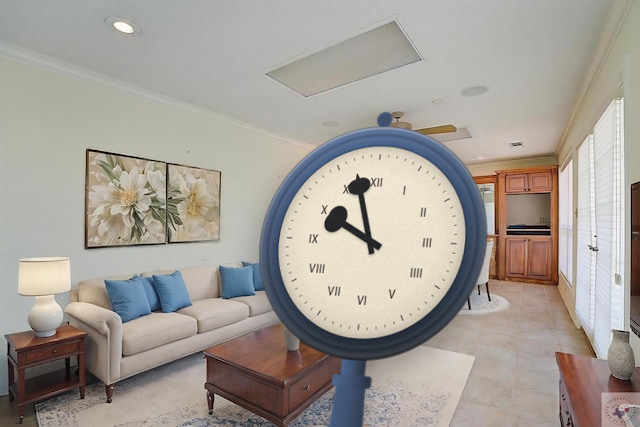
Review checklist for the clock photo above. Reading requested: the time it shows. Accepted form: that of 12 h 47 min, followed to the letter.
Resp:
9 h 57 min
